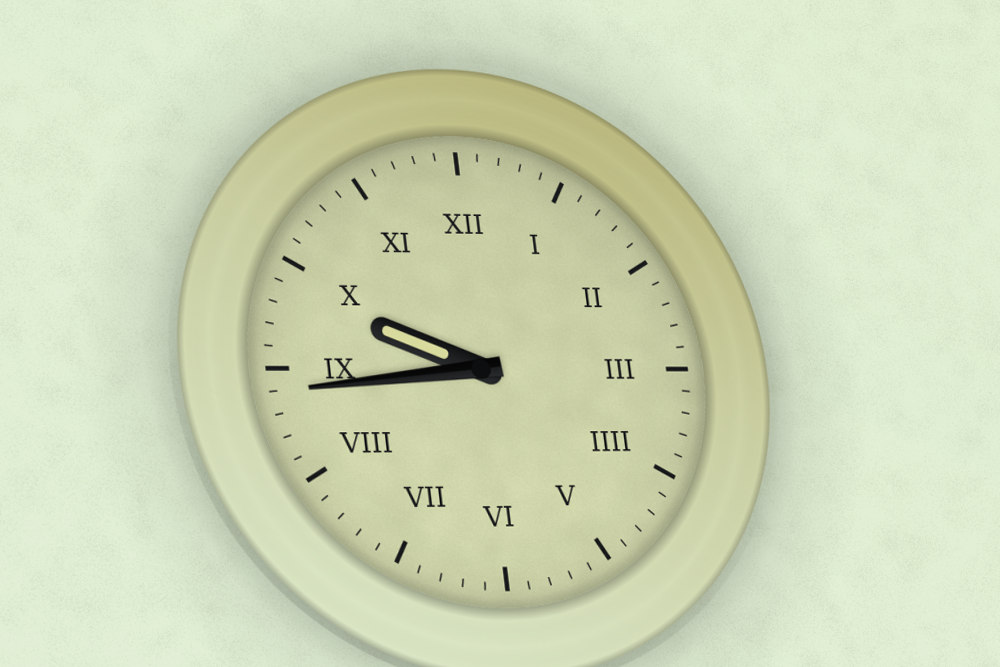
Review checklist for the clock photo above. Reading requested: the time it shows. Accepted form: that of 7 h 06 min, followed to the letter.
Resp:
9 h 44 min
